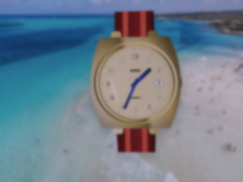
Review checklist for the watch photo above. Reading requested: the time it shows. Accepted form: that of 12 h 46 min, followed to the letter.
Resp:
1 h 34 min
